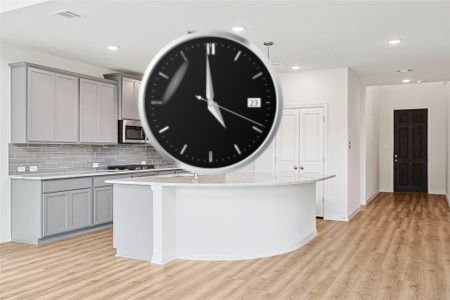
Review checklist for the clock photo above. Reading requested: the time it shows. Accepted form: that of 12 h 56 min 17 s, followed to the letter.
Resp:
4 h 59 min 19 s
